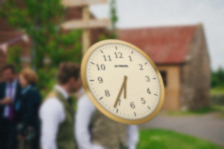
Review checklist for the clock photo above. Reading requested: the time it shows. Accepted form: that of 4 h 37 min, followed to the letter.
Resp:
6 h 36 min
